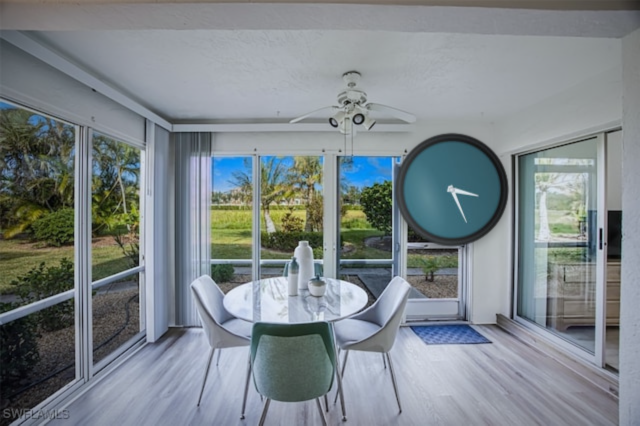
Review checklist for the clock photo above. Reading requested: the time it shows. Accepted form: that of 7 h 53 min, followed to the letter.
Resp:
3 h 26 min
